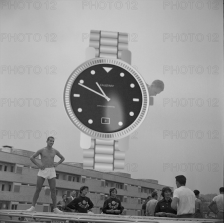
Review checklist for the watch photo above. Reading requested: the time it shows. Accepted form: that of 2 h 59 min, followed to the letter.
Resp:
10 h 49 min
